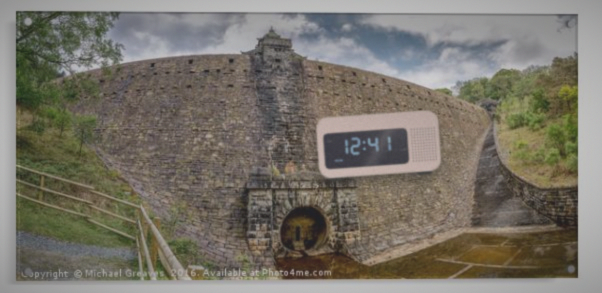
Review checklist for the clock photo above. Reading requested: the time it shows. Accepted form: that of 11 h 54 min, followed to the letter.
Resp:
12 h 41 min
